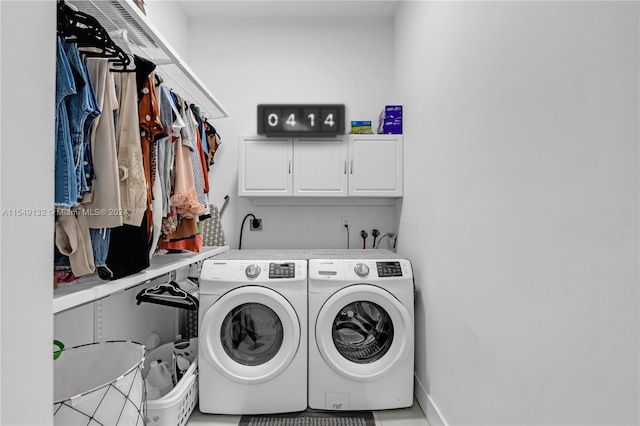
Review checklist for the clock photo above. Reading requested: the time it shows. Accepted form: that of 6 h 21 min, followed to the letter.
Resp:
4 h 14 min
